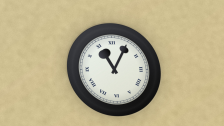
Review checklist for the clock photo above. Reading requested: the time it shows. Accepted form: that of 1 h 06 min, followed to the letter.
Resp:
11 h 05 min
